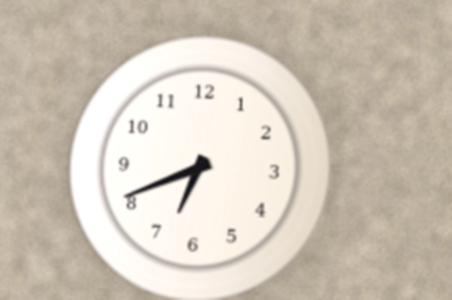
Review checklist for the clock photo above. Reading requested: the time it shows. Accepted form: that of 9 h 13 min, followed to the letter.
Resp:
6 h 41 min
